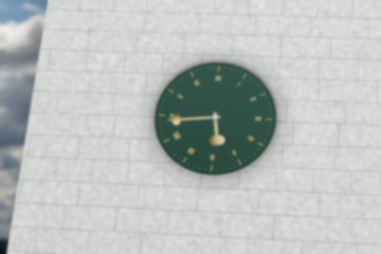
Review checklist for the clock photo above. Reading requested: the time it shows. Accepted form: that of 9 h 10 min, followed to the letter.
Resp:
5 h 44 min
